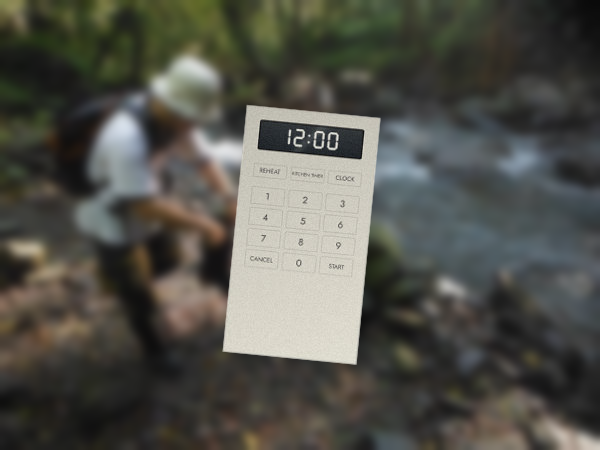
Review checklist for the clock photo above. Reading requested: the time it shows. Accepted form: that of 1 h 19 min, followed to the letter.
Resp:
12 h 00 min
